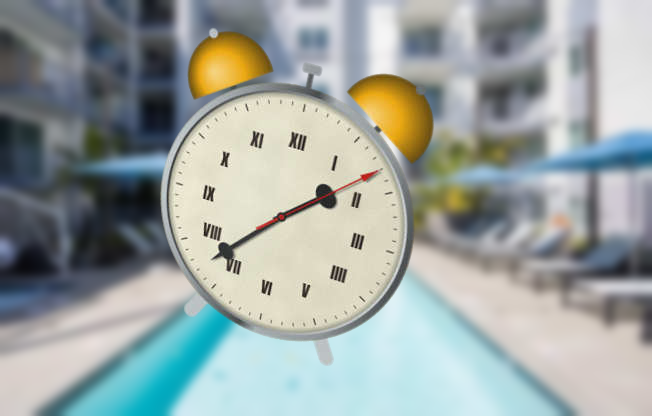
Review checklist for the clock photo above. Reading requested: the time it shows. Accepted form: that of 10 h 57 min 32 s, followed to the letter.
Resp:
1 h 37 min 08 s
